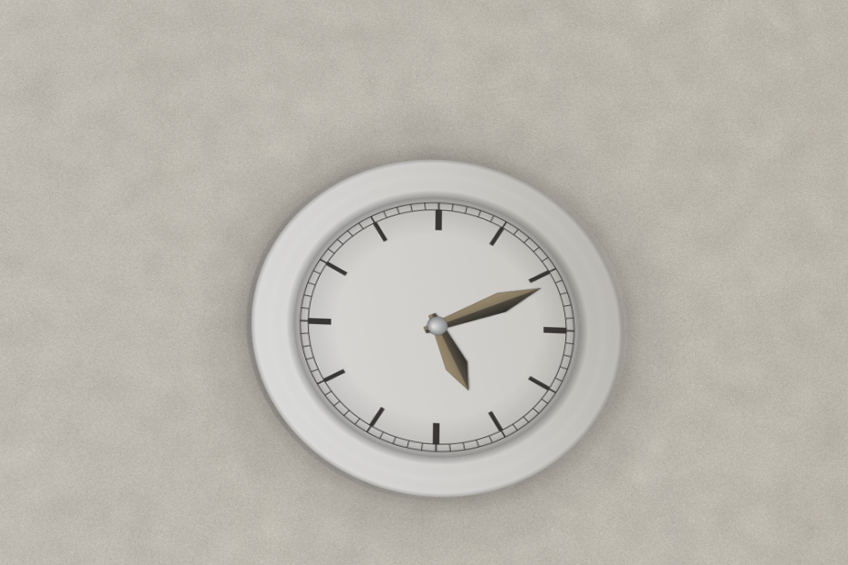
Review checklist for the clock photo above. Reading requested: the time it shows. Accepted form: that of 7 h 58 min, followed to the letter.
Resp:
5 h 11 min
